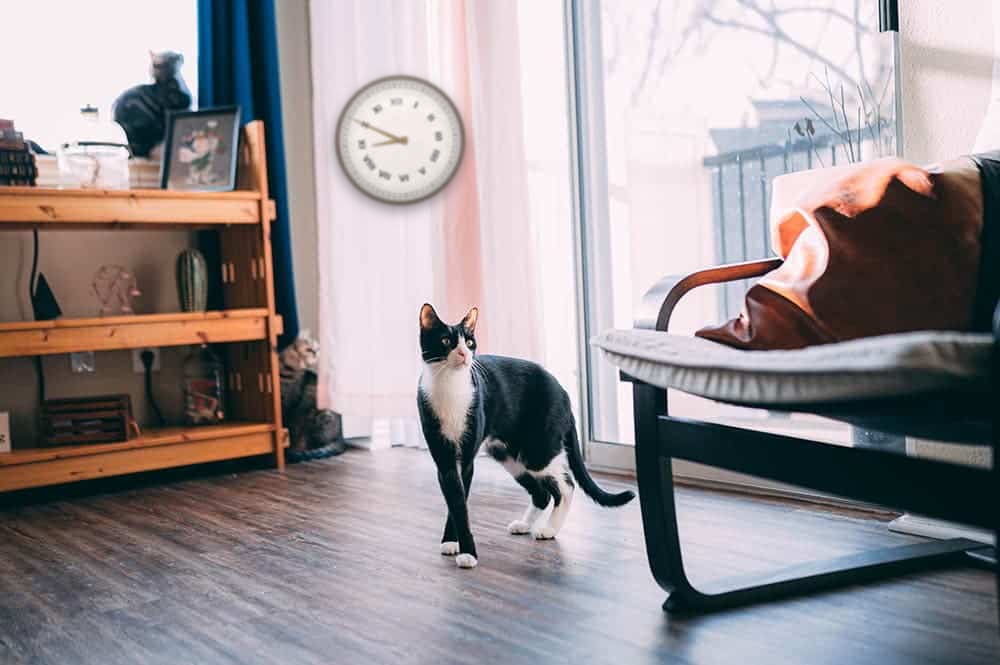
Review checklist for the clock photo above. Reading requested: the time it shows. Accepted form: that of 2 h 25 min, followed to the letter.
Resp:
8 h 50 min
